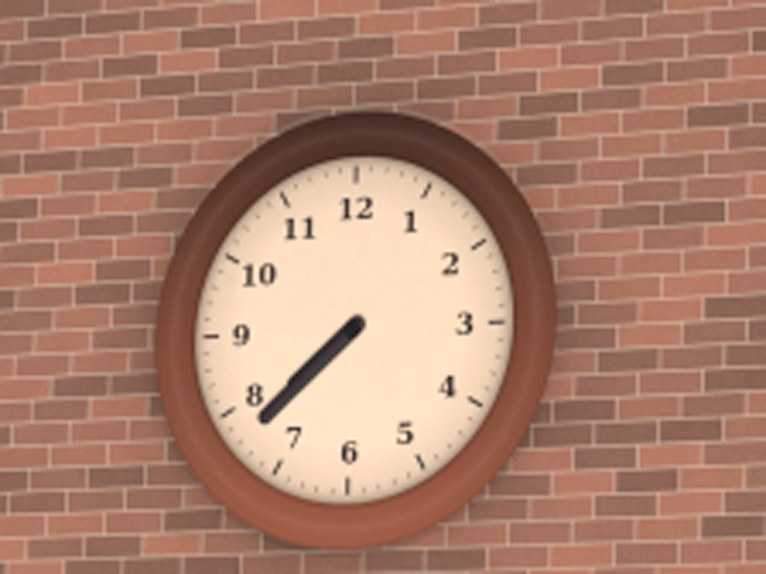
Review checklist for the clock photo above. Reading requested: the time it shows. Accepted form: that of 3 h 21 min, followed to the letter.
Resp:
7 h 38 min
